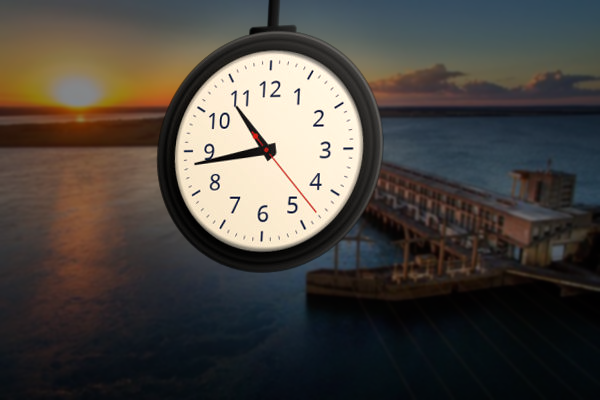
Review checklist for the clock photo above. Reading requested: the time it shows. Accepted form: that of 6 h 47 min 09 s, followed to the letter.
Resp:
10 h 43 min 23 s
